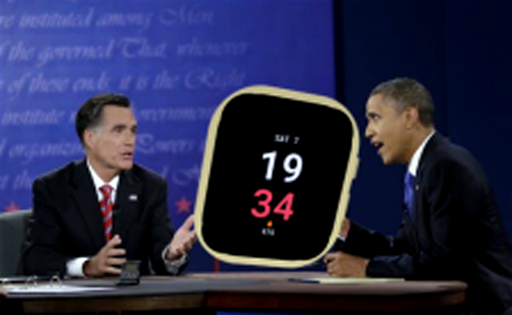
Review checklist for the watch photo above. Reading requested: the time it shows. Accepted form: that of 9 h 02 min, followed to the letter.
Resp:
19 h 34 min
